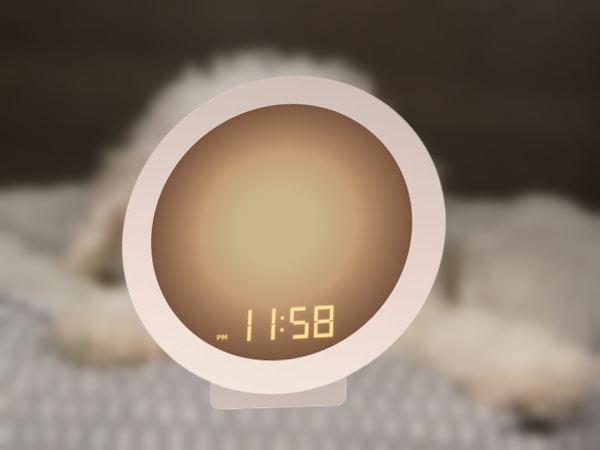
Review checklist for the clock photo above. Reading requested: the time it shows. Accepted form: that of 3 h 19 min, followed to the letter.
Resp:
11 h 58 min
